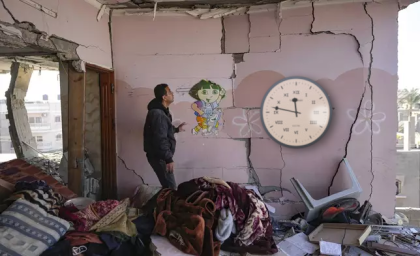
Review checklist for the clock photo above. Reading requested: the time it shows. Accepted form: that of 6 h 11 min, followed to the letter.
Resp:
11 h 47 min
